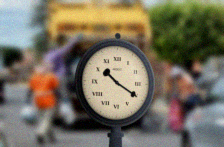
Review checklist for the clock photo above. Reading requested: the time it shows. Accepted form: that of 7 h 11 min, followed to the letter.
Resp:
10 h 20 min
